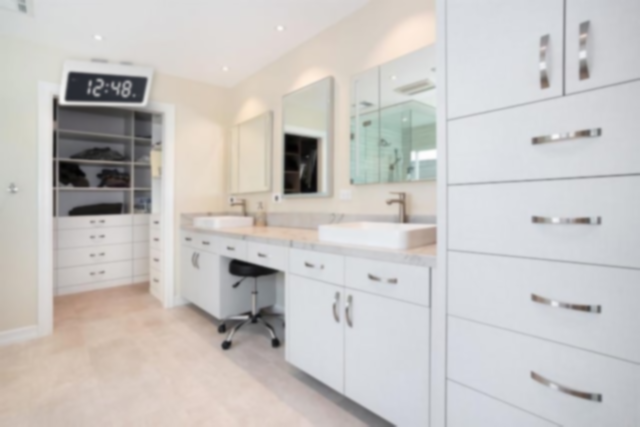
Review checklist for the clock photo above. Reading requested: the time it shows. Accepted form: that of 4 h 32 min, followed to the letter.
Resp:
12 h 48 min
